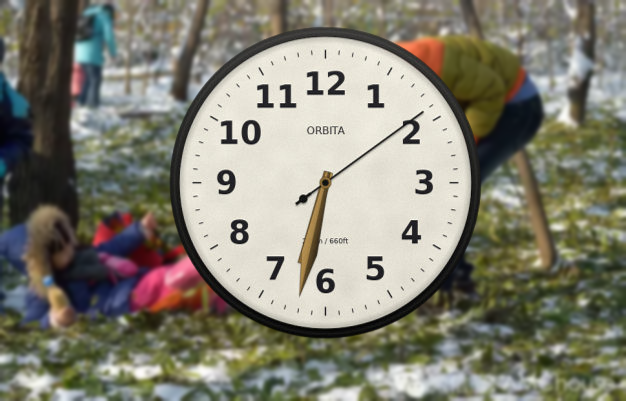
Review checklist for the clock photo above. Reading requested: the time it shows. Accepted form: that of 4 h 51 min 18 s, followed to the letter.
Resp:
6 h 32 min 09 s
